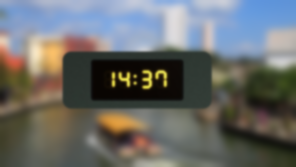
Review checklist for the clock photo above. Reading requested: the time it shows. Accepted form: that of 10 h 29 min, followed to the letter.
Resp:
14 h 37 min
